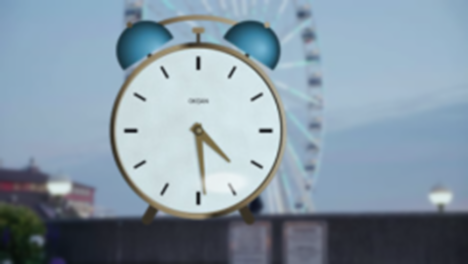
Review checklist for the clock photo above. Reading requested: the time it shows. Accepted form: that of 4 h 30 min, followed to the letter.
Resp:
4 h 29 min
